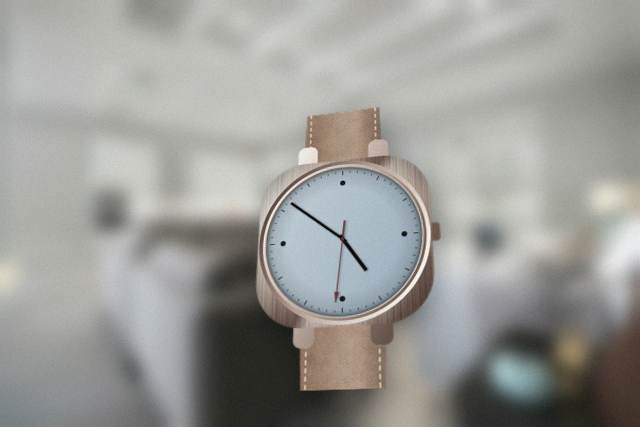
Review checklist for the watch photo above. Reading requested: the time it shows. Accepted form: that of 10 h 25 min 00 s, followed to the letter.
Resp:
4 h 51 min 31 s
